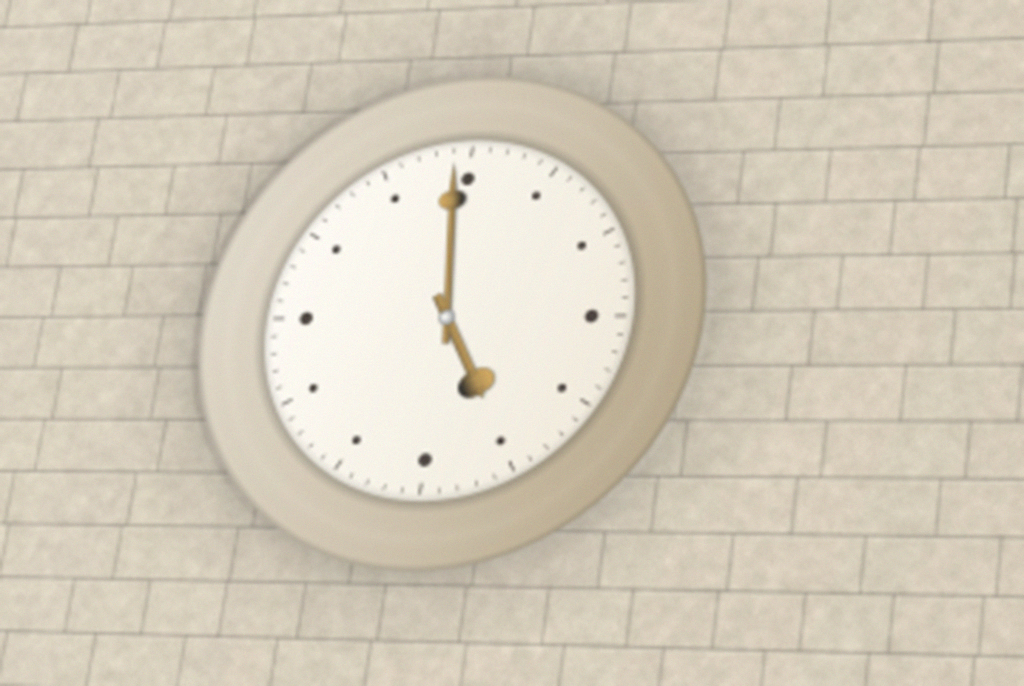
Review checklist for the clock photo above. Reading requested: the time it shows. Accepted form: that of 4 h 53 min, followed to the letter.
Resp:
4 h 59 min
